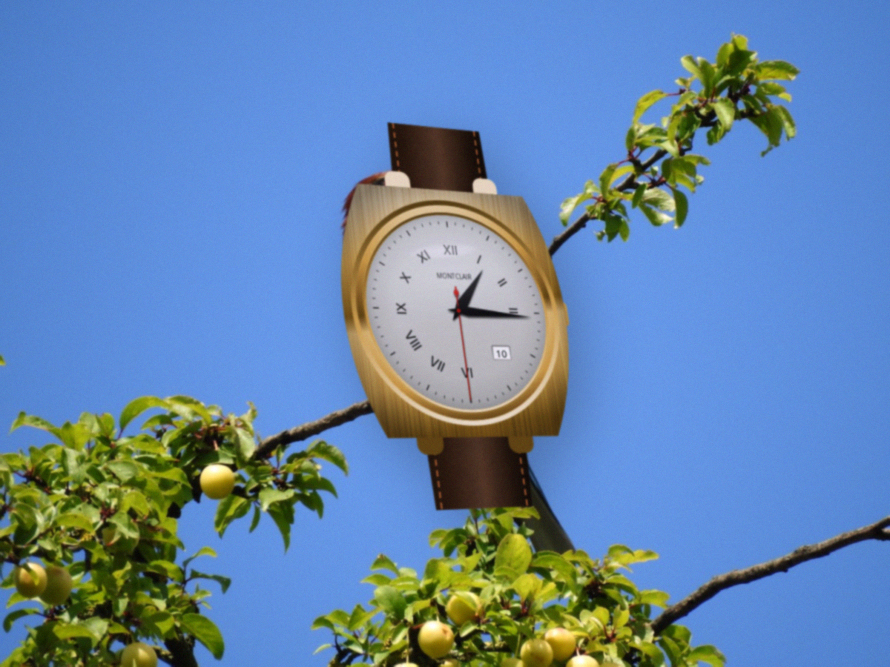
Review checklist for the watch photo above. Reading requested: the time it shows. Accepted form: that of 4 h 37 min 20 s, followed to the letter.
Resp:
1 h 15 min 30 s
